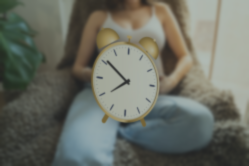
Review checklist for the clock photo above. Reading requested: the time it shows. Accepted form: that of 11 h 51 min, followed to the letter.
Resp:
7 h 51 min
